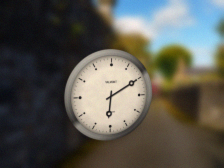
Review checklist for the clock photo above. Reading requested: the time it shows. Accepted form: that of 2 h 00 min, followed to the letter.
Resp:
6 h 10 min
